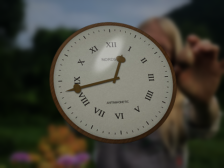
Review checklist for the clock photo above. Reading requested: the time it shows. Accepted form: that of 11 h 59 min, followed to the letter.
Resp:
12 h 43 min
